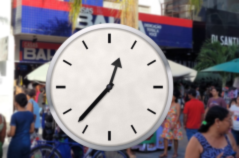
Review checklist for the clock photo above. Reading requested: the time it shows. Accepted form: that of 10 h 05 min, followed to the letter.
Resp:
12 h 37 min
